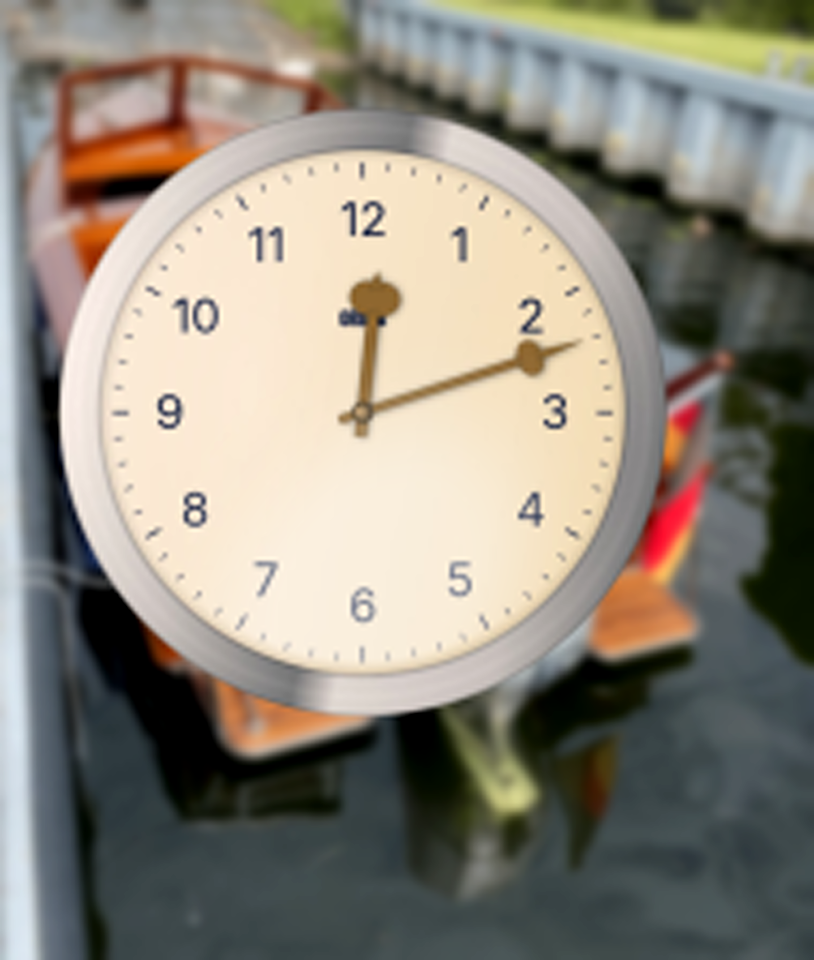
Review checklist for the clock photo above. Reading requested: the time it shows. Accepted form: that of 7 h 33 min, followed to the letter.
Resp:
12 h 12 min
